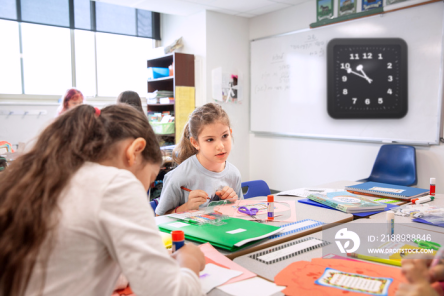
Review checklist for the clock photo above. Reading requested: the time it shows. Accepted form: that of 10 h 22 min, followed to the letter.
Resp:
10 h 49 min
